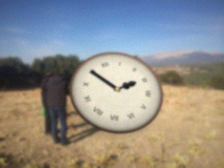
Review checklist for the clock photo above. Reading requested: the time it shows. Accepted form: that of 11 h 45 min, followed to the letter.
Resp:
2 h 55 min
